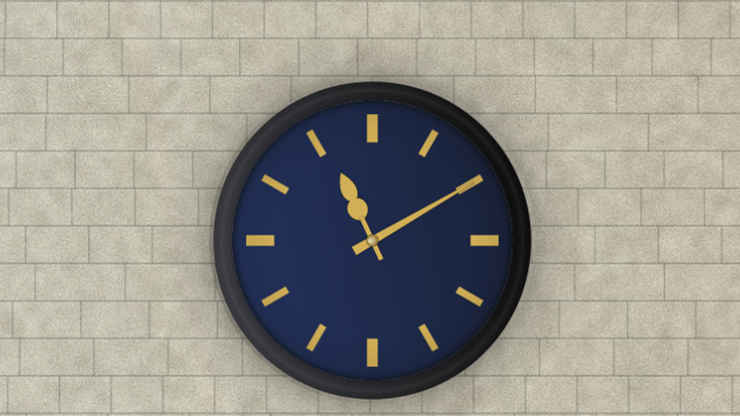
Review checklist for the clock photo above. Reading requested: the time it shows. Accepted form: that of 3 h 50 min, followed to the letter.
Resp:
11 h 10 min
